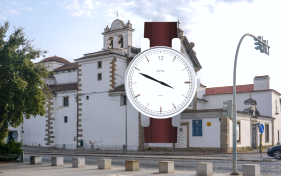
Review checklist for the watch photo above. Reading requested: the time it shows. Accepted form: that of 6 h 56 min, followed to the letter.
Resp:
3 h 49 min
